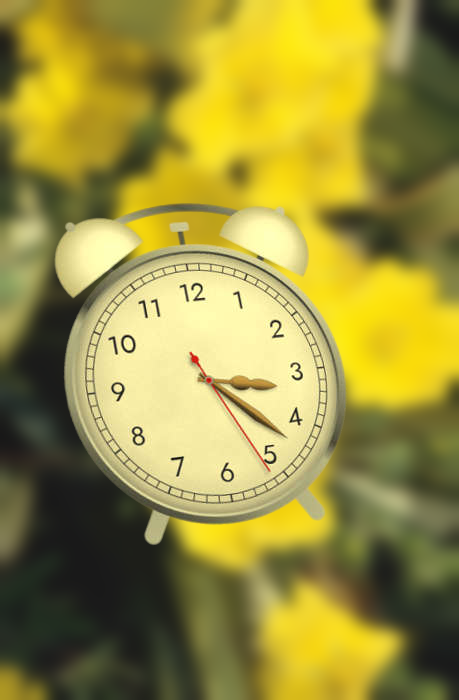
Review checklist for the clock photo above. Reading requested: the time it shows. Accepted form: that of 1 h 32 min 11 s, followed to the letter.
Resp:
3 h 22 min 26 s
